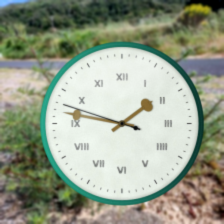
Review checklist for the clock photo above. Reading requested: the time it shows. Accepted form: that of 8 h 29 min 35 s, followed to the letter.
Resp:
1 h 46 min 48 s
